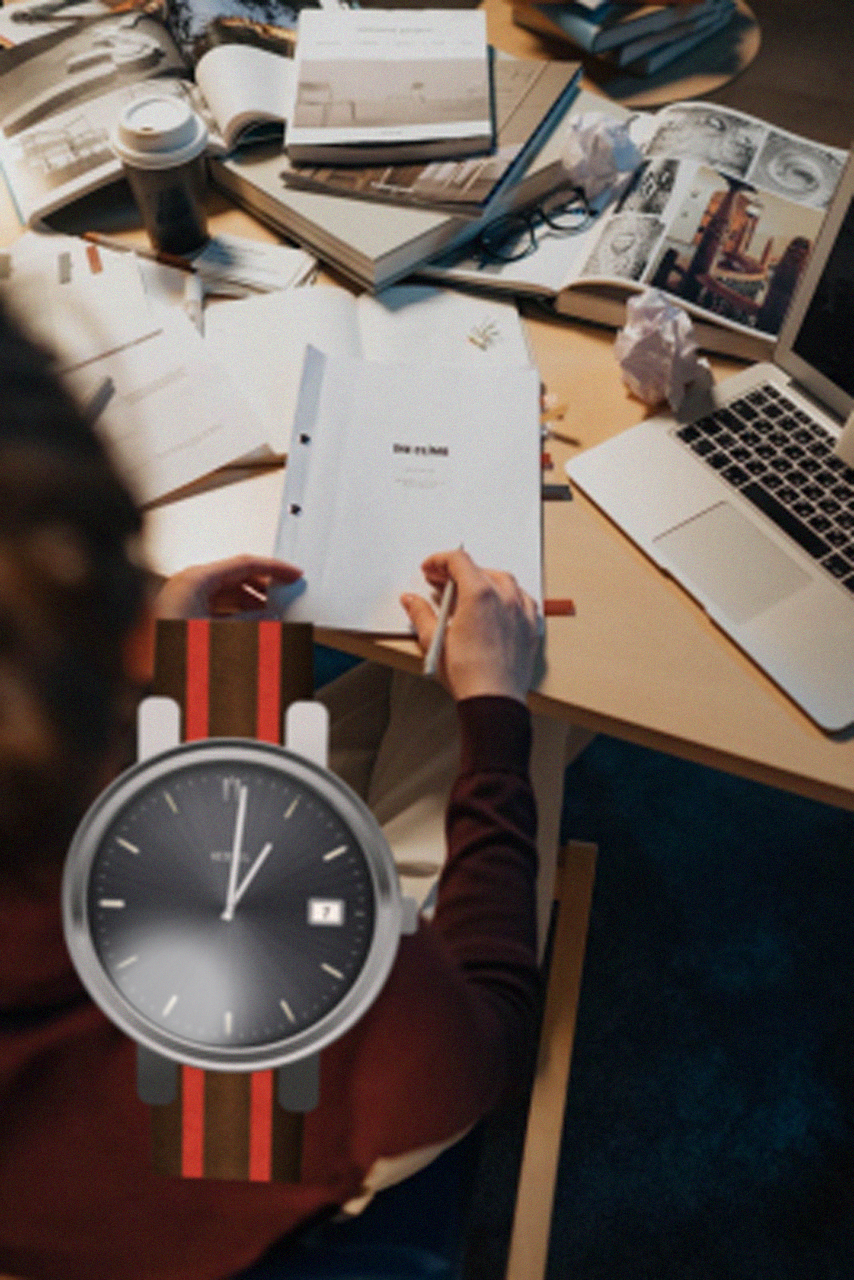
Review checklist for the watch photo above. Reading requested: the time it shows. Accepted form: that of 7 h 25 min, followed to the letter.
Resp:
1 h 01 min
